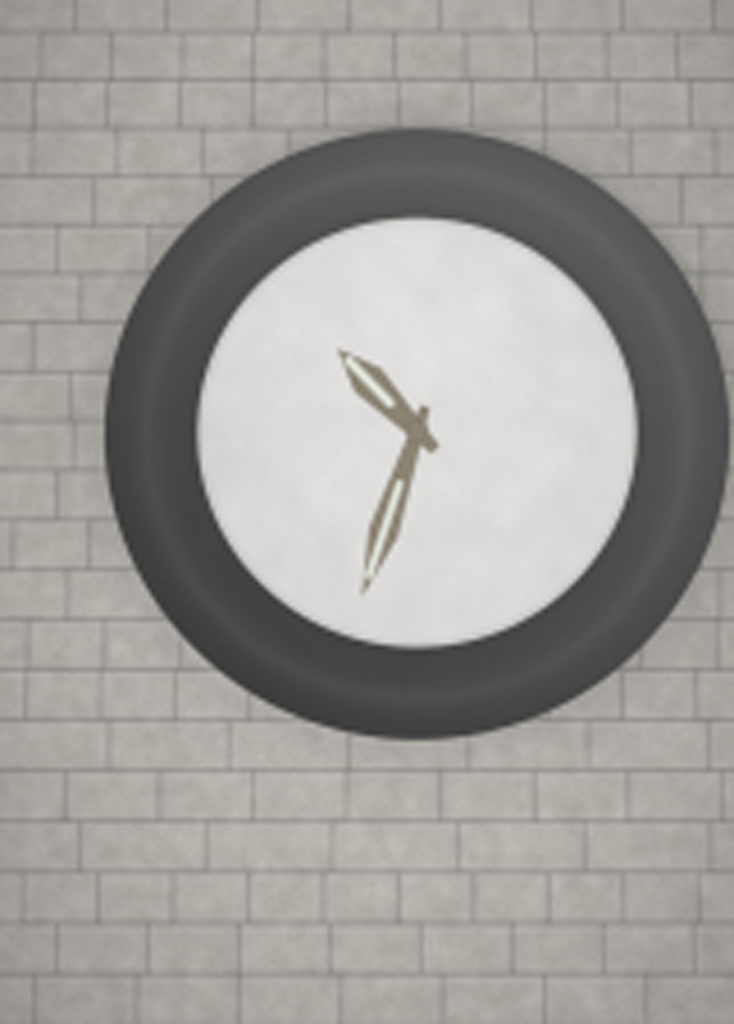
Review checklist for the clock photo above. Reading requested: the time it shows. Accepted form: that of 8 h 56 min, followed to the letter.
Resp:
10 h 33 min
